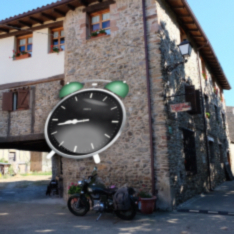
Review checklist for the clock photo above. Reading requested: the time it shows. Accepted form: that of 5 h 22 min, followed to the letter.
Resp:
8 h 43 min
